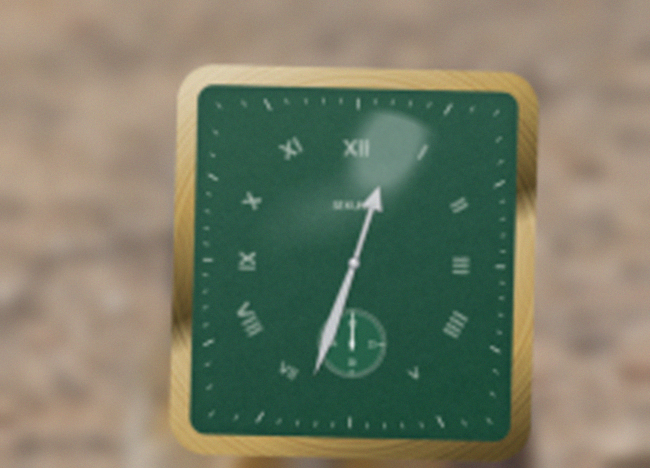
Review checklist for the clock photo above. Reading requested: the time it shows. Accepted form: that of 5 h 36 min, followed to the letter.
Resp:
12 h 33 min
